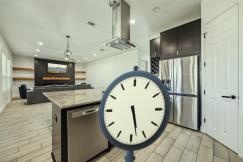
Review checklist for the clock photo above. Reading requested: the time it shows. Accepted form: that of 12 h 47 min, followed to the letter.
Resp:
5 h 28 min
